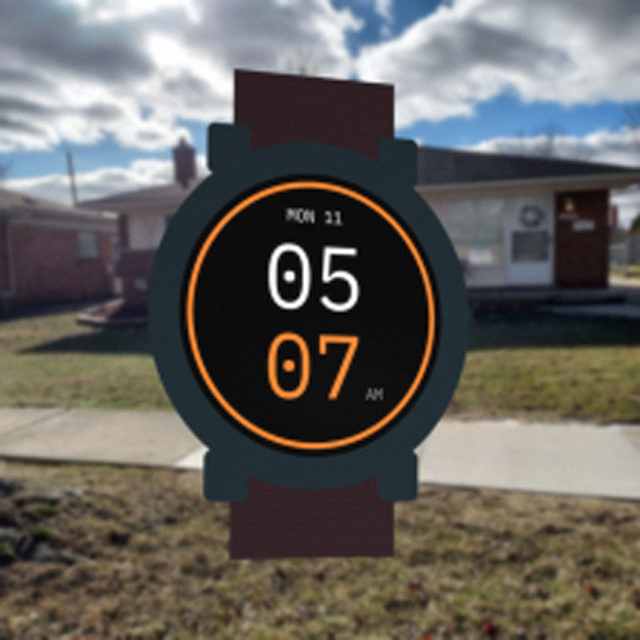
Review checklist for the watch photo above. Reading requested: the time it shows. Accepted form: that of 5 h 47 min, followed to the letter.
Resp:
5 h 07 min
